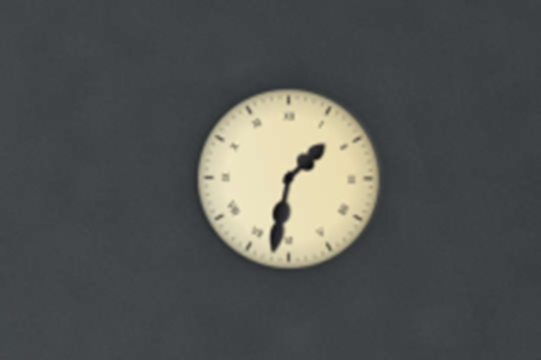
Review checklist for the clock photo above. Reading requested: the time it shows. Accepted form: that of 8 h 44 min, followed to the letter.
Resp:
1 h 32 min
